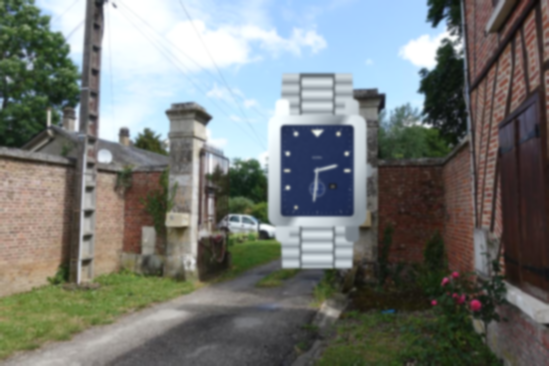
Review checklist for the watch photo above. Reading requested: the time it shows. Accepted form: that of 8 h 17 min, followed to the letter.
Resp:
2 h 31 min
